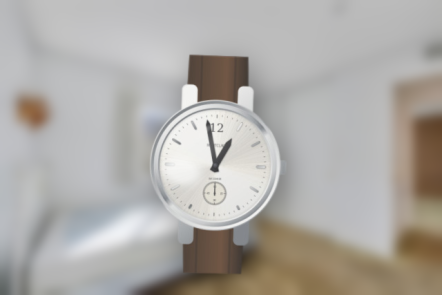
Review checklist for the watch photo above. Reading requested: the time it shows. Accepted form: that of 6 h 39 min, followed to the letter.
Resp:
12 h 58 min
